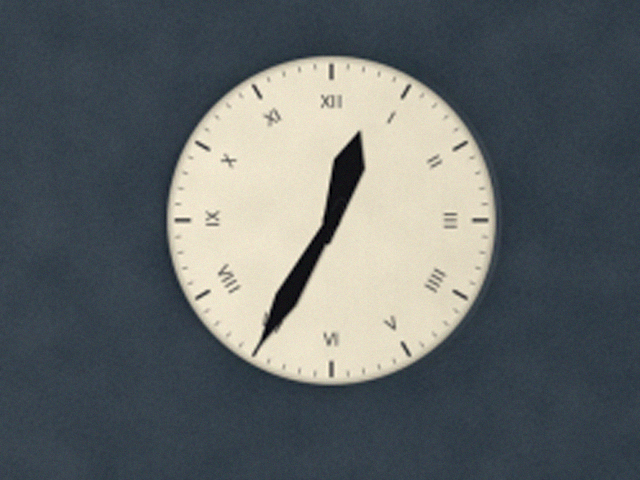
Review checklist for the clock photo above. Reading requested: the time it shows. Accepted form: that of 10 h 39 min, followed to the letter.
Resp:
12 h 35 min
